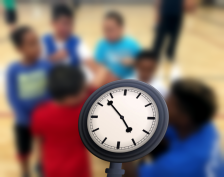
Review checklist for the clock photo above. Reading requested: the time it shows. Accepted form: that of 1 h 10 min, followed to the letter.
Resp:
4 h 53 min
